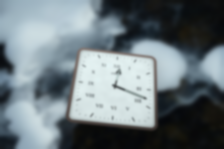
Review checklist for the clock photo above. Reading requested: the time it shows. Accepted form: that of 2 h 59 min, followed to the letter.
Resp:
12 h 18 min
